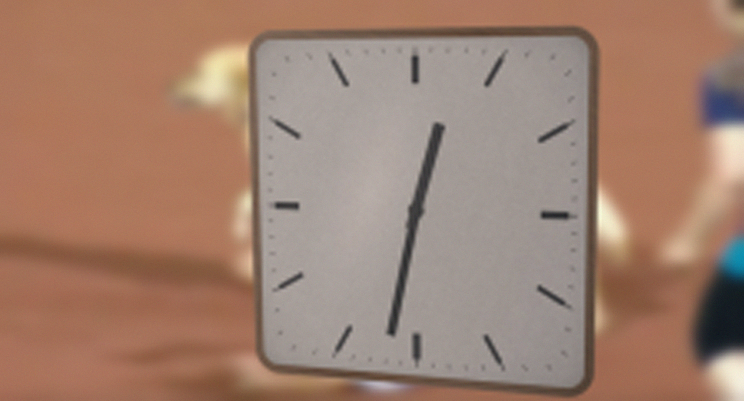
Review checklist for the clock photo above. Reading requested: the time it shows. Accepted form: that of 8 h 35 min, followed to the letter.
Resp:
12 h 32 min
